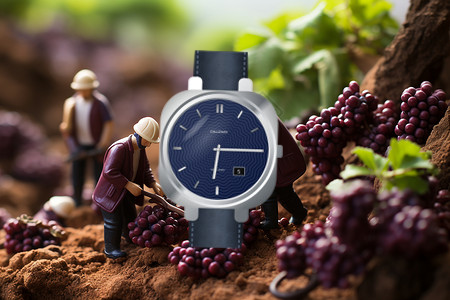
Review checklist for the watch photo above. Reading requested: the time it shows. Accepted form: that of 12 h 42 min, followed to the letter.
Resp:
6 h 15 min
